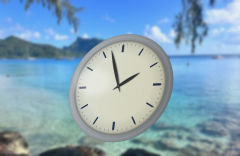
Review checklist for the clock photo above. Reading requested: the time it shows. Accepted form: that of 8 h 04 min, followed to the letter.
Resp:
1 h 57 min
